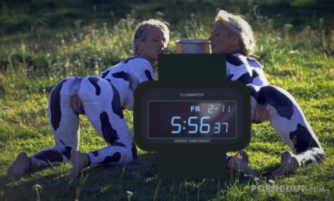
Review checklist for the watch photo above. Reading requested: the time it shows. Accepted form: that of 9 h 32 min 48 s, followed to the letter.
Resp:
5 h 56 min 37 s
